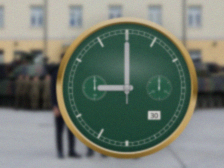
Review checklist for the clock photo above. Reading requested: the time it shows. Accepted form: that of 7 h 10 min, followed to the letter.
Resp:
9 h 00 min
